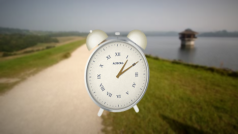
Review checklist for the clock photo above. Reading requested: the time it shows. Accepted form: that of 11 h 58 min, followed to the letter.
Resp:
1 h 10 min
